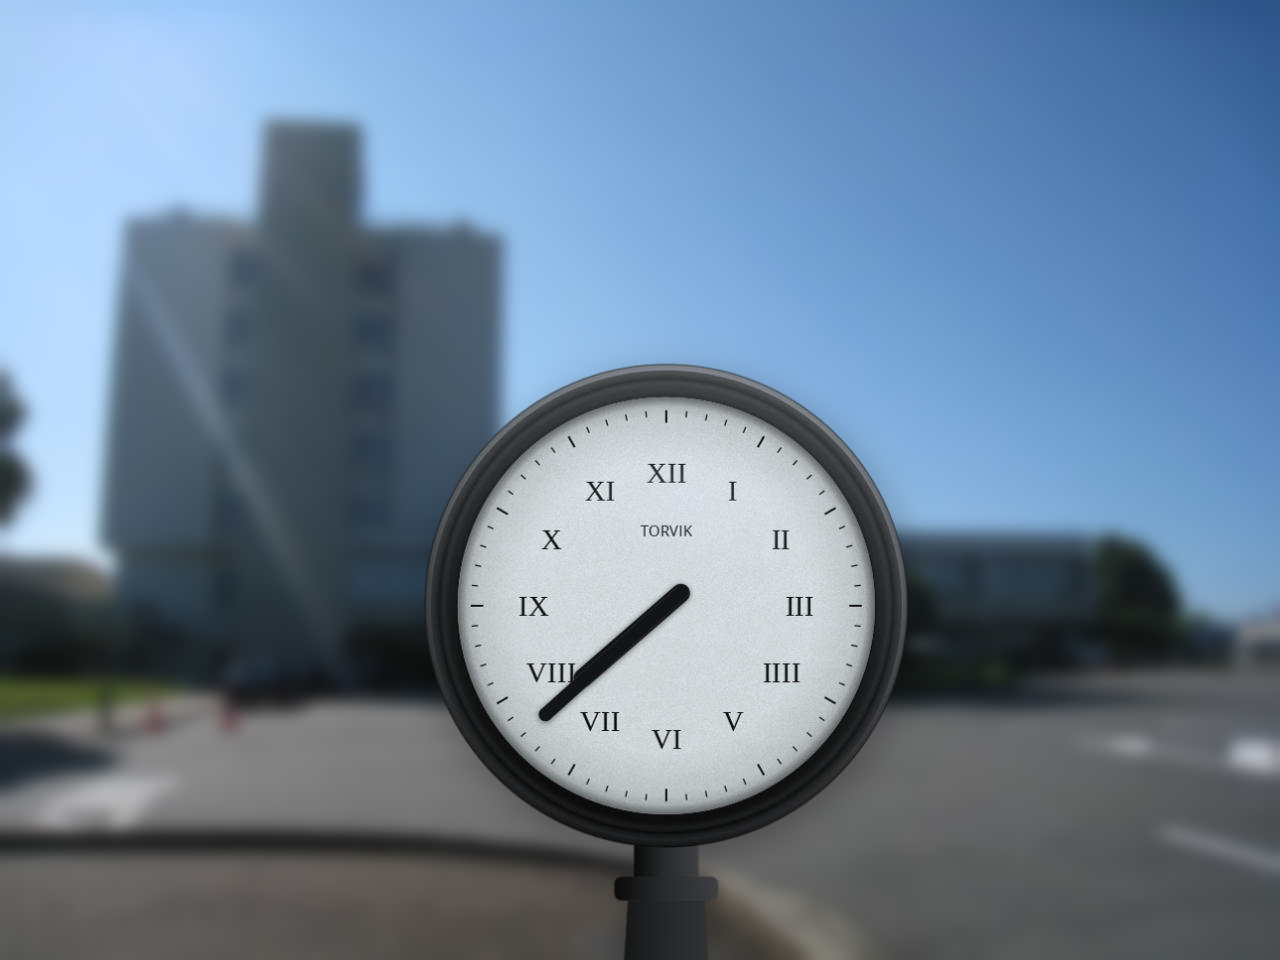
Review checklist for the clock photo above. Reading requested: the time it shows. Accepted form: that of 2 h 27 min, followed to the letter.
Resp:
7 h 38 min
